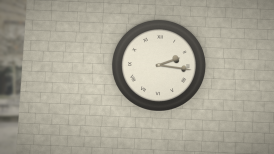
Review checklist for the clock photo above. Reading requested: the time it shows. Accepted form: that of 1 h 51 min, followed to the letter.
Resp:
2 h 16 min
